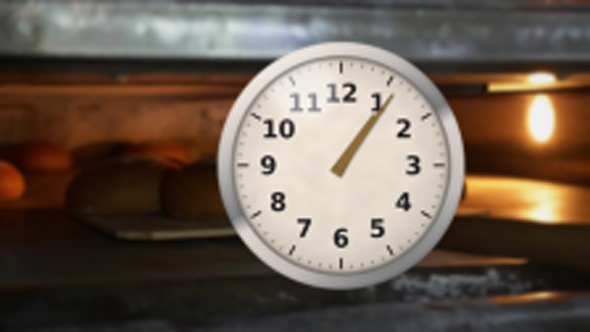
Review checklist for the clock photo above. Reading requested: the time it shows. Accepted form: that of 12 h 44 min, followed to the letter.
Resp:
1 h 06 min
